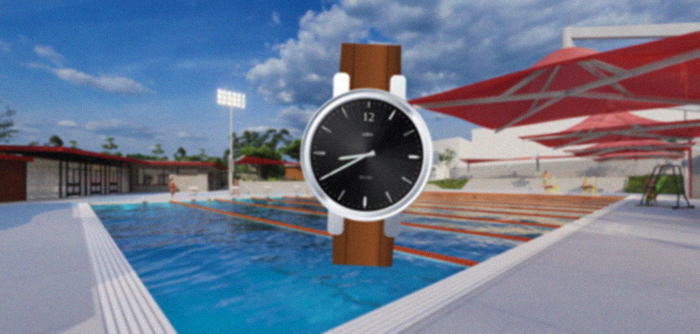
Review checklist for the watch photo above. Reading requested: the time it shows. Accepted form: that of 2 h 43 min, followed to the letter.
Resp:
8 h 40 min
